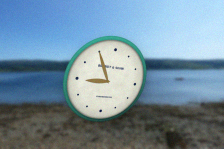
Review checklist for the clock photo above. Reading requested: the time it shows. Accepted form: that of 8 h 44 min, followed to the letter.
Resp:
8 h 55 min
